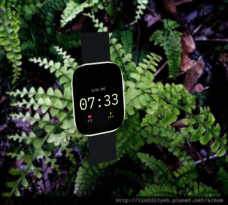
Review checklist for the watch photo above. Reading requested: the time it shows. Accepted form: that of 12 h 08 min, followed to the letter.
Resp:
7 h 33 min
